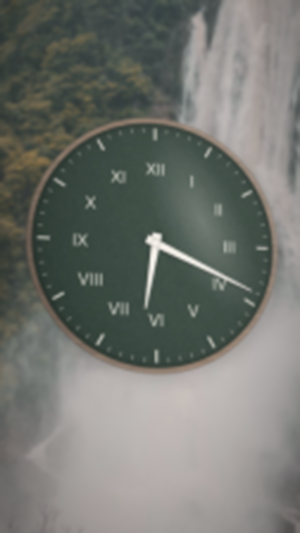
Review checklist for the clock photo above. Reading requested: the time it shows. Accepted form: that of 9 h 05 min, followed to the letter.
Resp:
6 h 19 min
